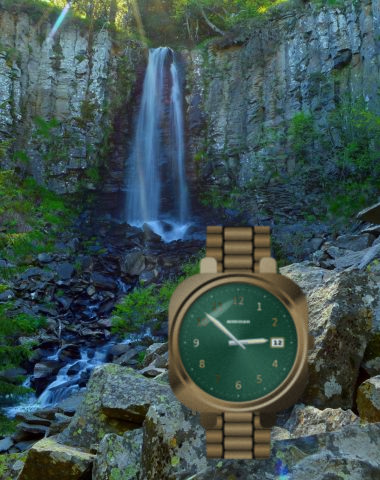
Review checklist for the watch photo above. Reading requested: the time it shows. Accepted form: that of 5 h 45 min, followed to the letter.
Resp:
2 h 52 min
